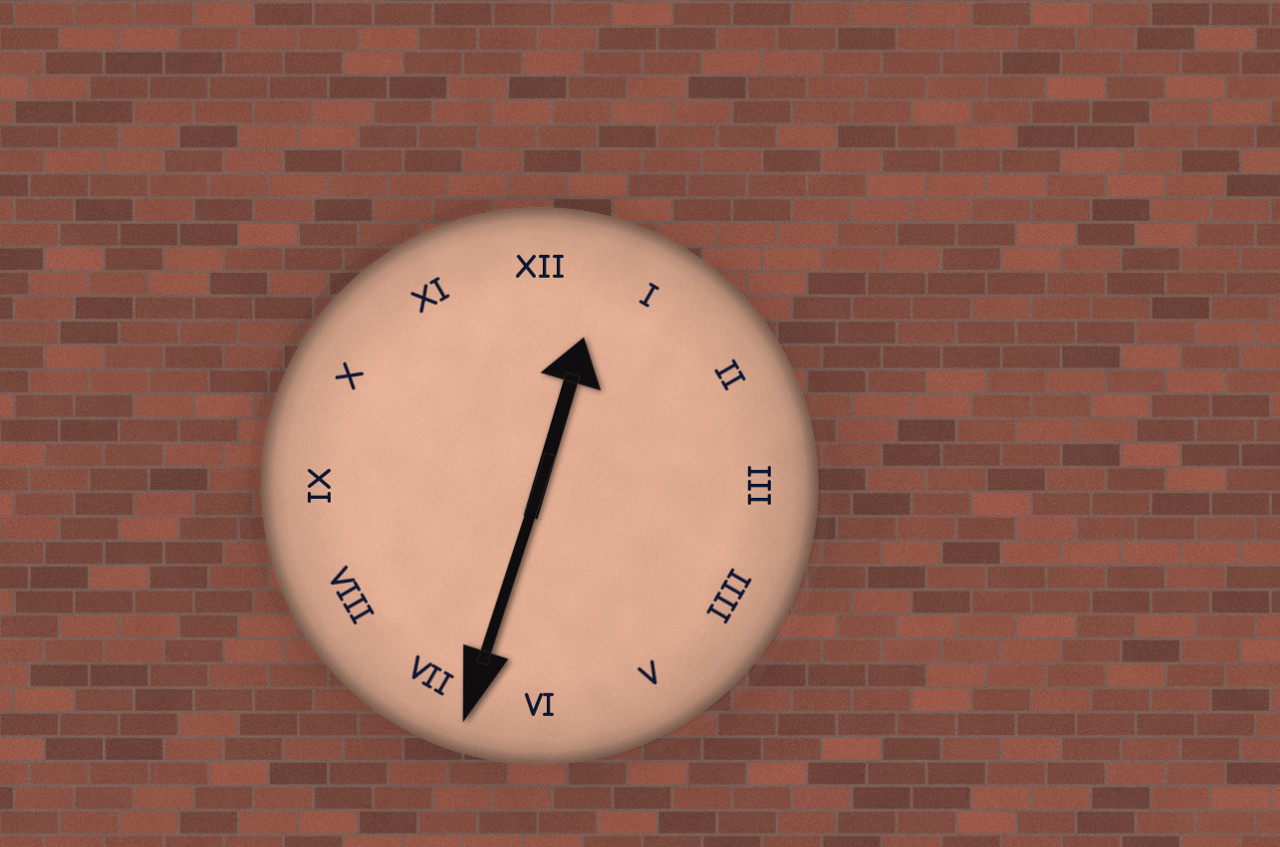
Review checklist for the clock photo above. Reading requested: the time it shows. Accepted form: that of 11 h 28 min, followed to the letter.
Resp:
12 h 33 min
